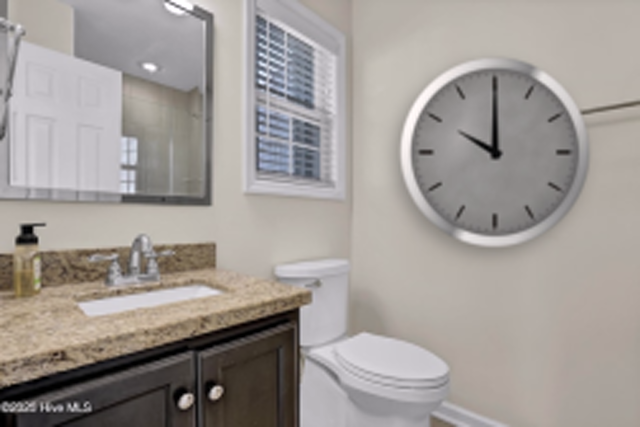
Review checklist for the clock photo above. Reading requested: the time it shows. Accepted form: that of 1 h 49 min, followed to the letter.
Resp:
10 h 00 min
